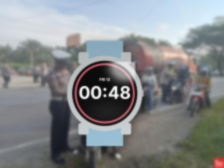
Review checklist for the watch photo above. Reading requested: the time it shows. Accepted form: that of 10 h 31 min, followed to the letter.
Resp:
0 h 48 min
